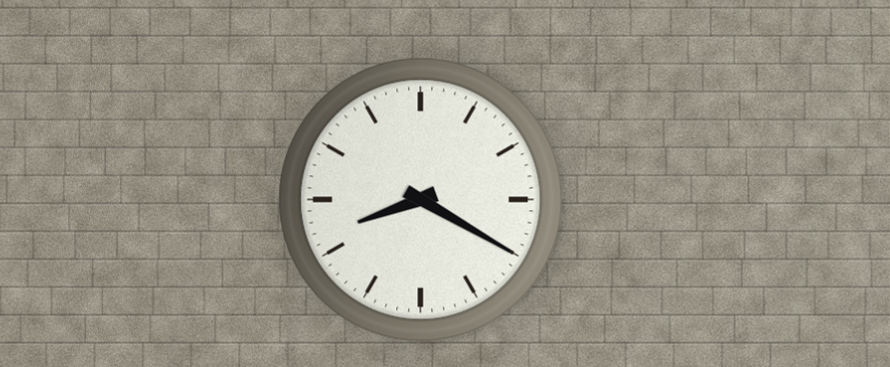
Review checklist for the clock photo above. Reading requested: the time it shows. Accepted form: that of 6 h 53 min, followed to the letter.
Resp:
8 h 20 min
